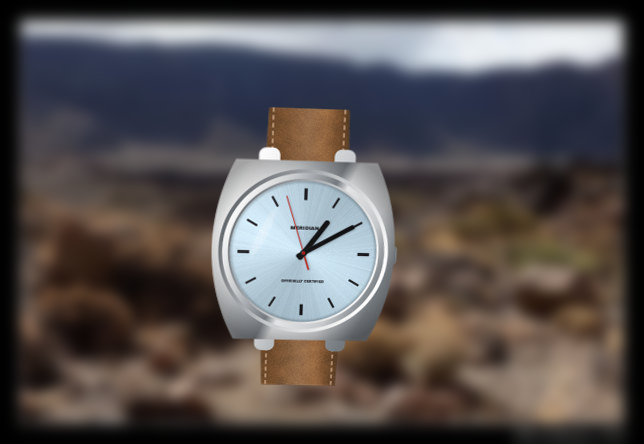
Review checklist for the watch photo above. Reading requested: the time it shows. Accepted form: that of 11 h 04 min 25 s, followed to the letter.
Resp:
1 h 09 min 57 s
